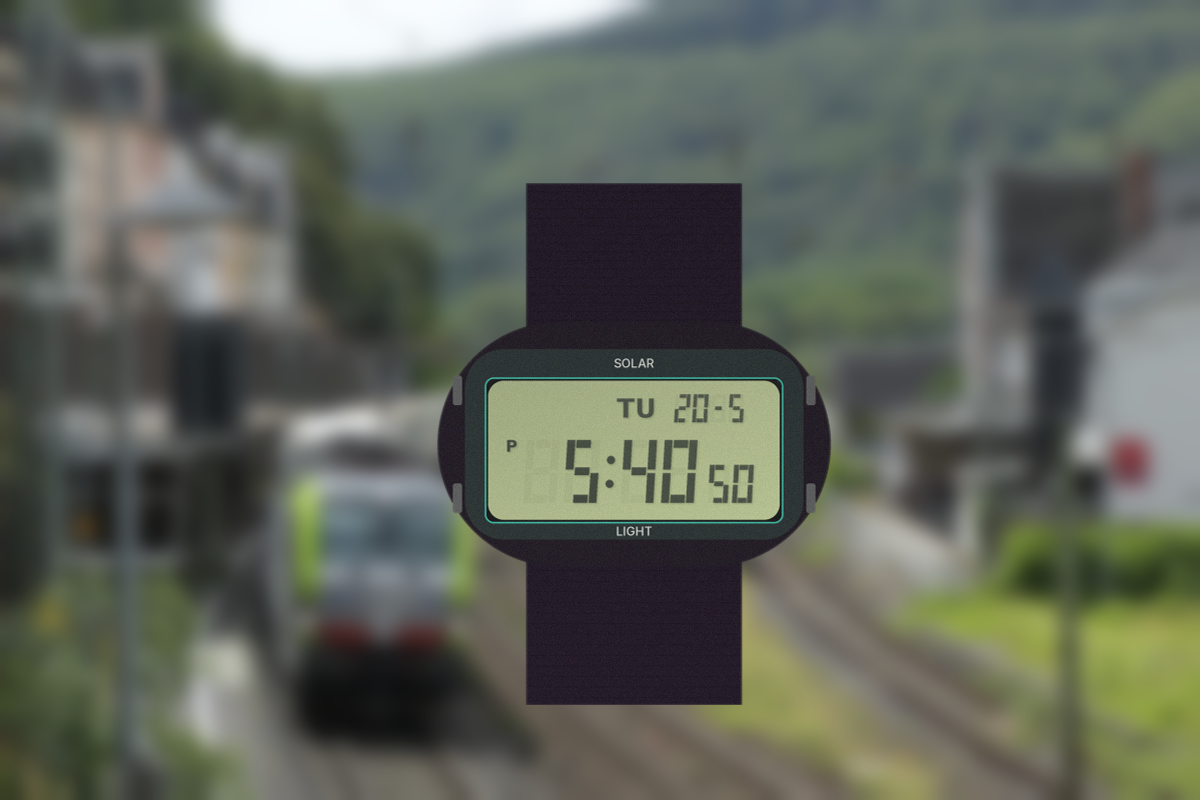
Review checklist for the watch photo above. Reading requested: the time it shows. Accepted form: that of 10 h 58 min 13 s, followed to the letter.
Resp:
5 h 40 min 50 s
